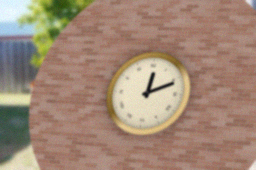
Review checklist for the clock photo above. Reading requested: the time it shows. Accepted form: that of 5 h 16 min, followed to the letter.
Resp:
12 h 11 min
